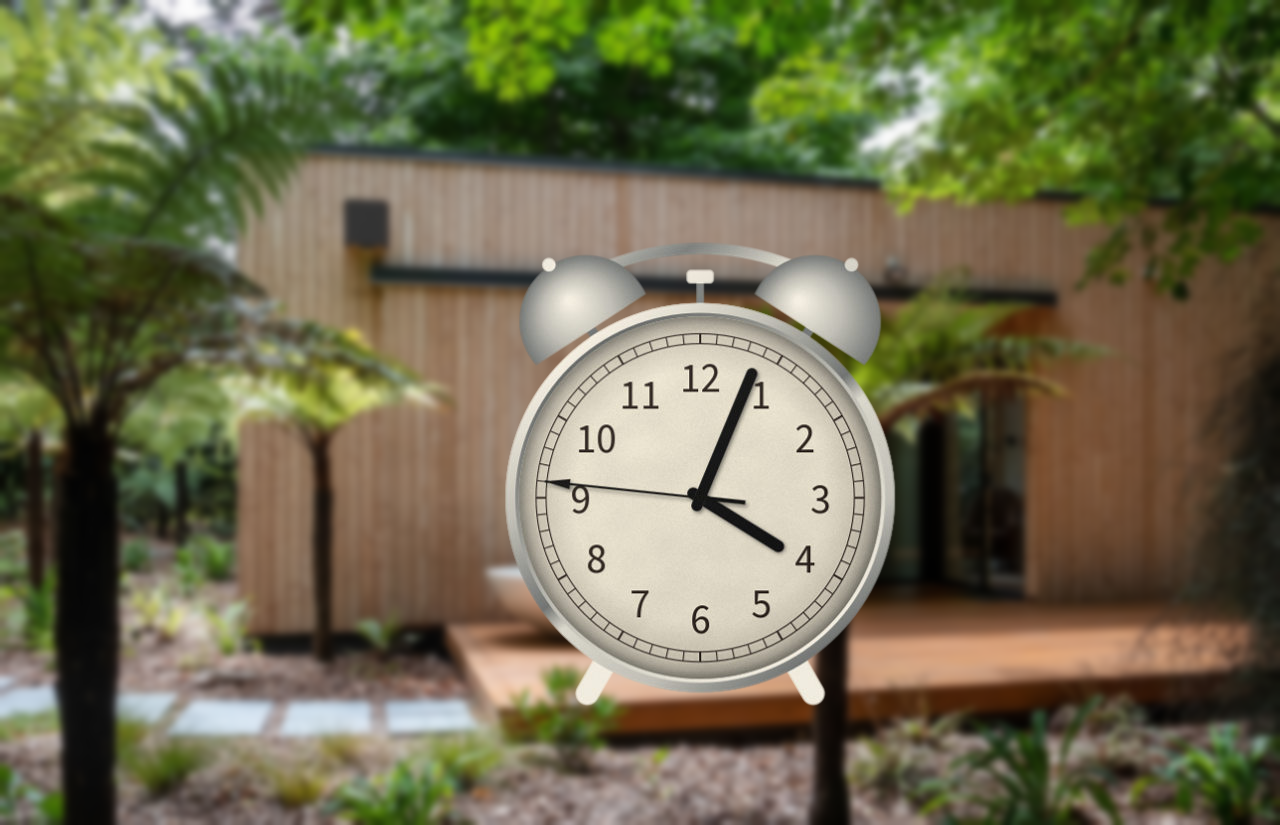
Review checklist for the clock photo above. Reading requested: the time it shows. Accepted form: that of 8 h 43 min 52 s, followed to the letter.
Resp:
4 h 03 min 46 s
